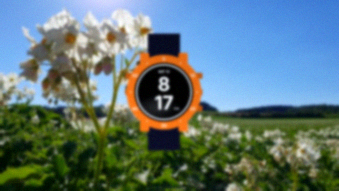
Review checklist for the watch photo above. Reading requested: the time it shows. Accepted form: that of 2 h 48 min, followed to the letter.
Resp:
8 h 17 min
